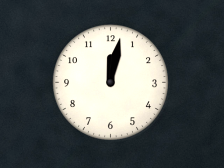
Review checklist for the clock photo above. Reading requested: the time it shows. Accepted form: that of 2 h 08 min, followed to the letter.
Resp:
12 h 02 min
